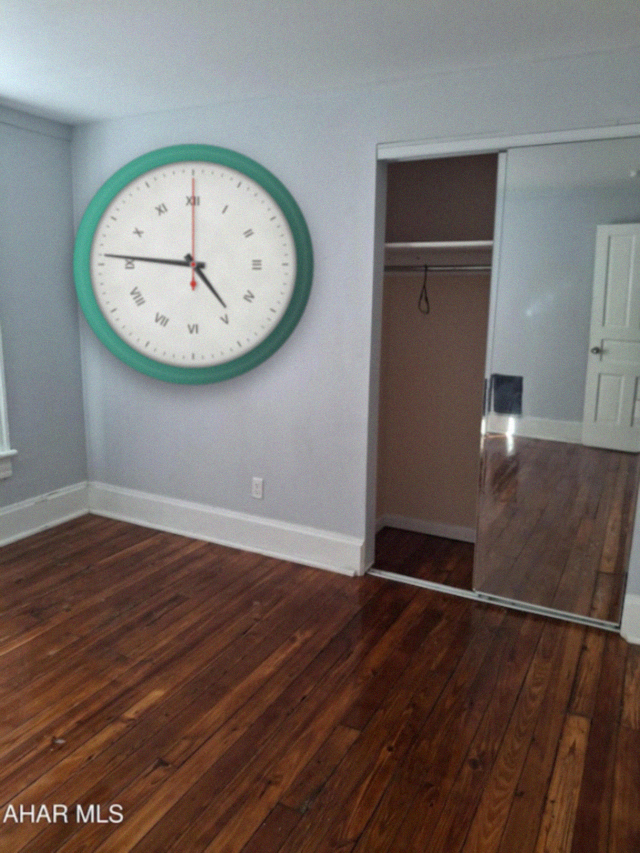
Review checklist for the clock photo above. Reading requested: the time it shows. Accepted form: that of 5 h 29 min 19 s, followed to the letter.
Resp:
4 h 46 min 00 s
